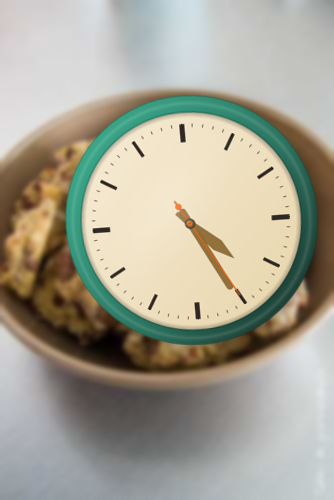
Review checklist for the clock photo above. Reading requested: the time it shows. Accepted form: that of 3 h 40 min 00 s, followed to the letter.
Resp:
4 h 25 min 25 s
